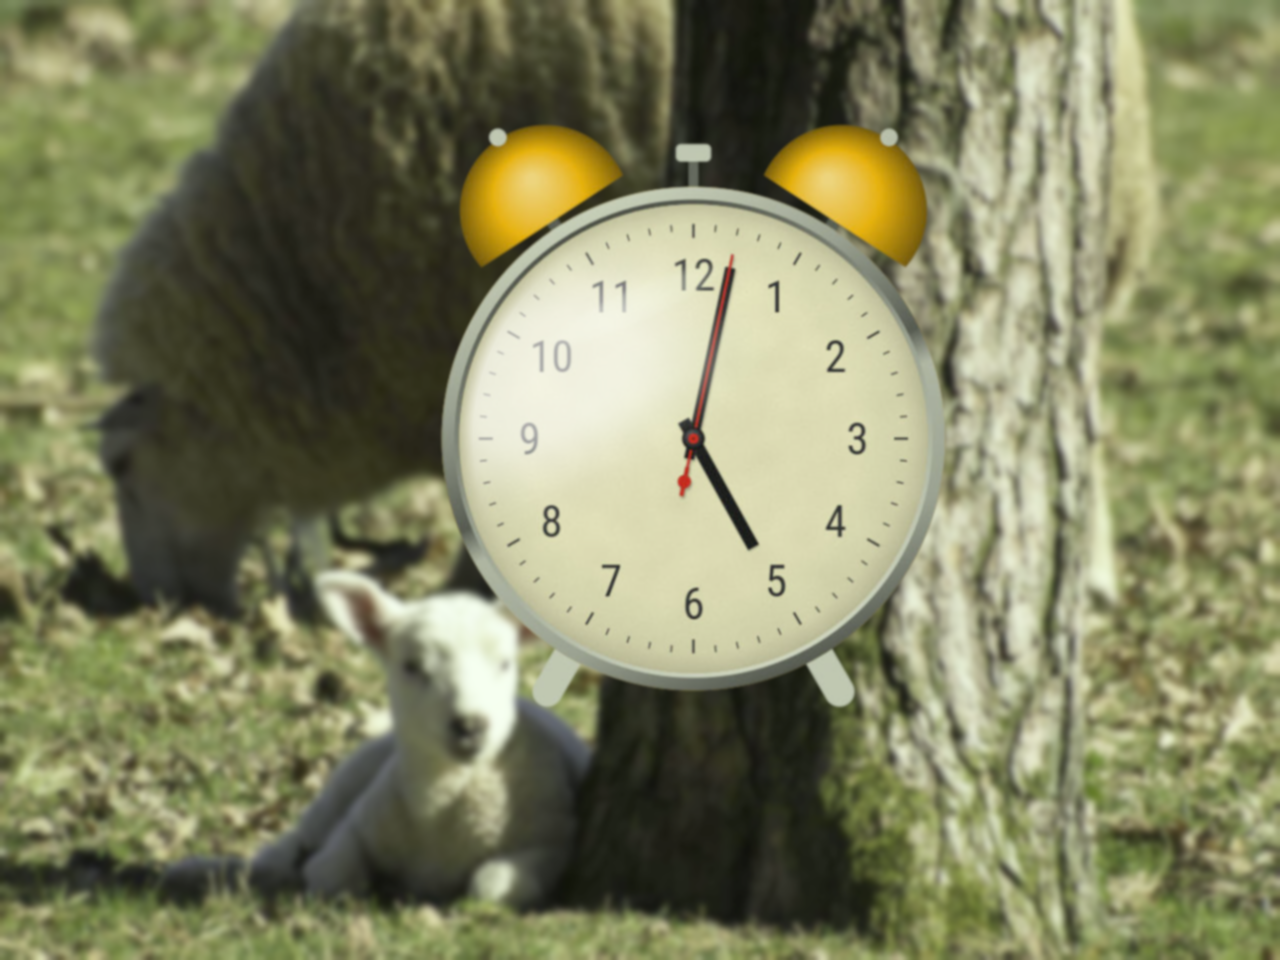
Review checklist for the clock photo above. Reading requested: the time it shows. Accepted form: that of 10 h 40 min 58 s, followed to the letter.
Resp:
5 h 02 min 02 s
